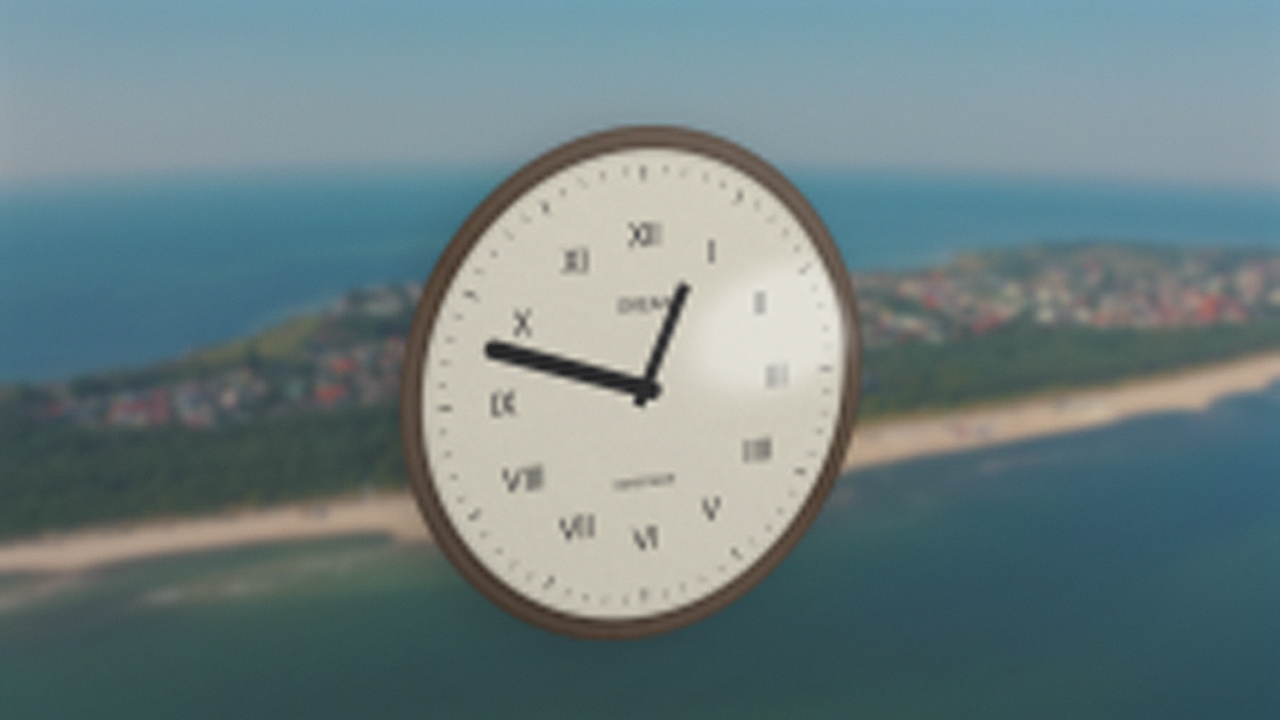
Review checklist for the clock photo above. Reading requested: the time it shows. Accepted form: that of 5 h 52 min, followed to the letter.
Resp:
12 h 48 min
